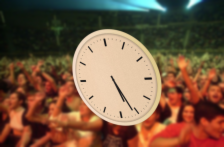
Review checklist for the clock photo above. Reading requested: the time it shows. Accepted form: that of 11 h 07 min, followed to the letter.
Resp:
5 h 26 min
